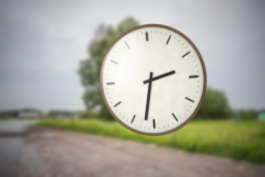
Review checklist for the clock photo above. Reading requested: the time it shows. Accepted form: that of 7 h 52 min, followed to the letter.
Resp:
2 h 32 min
